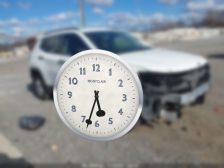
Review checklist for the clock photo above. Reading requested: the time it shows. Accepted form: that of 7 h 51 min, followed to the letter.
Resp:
5 h 33 min
